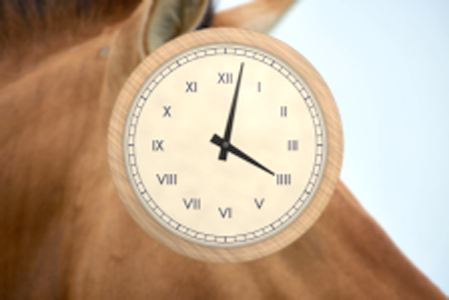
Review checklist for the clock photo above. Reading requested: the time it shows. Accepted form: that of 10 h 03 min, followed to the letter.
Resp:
4 h 02 min
